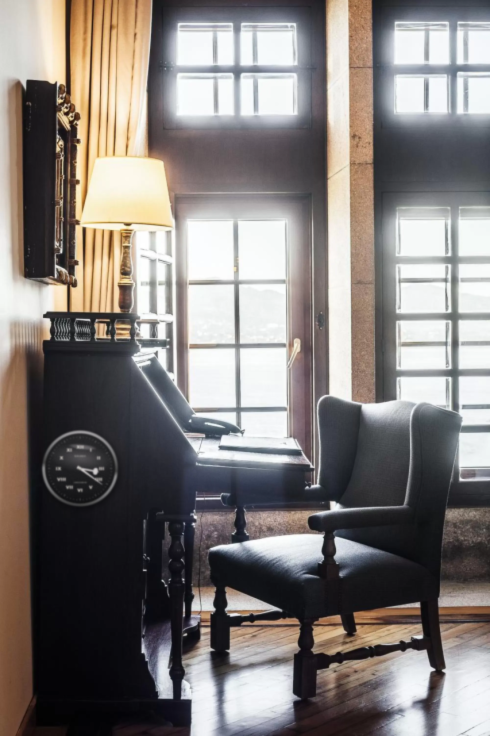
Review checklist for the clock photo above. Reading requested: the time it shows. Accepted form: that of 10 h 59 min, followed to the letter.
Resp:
3 h 21 min
